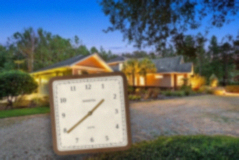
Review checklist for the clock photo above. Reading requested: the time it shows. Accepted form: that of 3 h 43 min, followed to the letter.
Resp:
1 h 39 min
